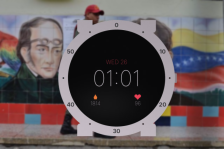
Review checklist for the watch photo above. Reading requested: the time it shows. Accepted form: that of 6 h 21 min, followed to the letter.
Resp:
1 h 01 min
